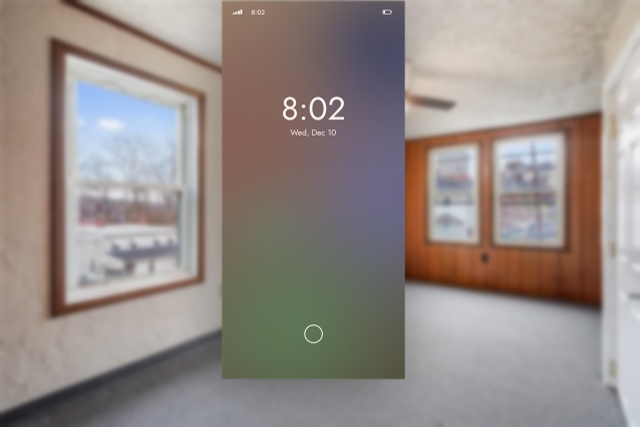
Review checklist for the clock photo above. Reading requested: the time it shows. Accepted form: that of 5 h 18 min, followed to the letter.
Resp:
8 h 02 min
